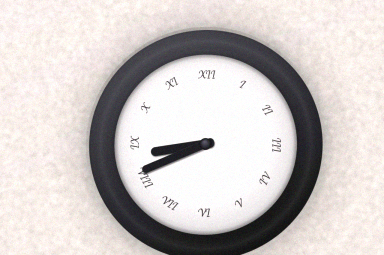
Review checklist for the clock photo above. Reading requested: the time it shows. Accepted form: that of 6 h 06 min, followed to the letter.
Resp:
8 h 41 min
